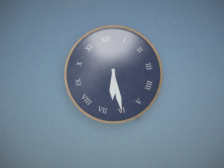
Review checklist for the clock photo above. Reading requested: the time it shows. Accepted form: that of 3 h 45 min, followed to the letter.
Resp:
6 h 30 min
